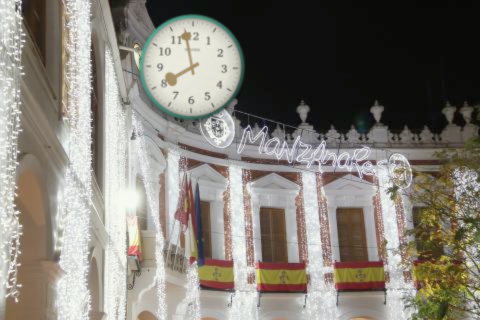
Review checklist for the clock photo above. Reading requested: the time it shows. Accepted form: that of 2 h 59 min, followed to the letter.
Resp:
7 h 58 min
